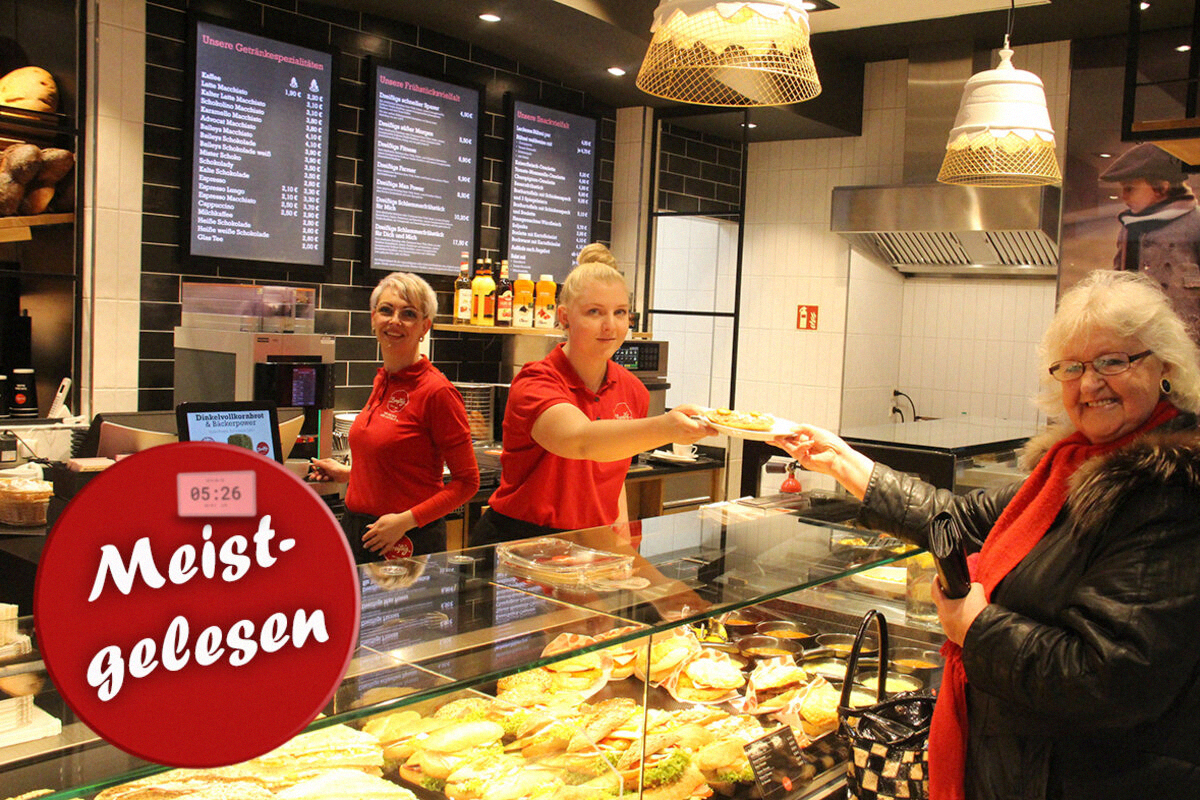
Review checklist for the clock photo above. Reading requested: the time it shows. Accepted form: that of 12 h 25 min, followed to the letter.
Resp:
5 h 26 min
